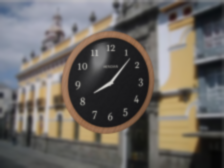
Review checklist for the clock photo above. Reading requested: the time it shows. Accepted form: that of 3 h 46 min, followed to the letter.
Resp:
8 h 07 min
